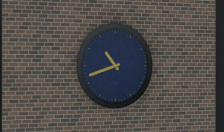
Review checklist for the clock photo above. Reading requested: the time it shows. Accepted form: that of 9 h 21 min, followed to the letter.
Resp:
10 h 42 min
